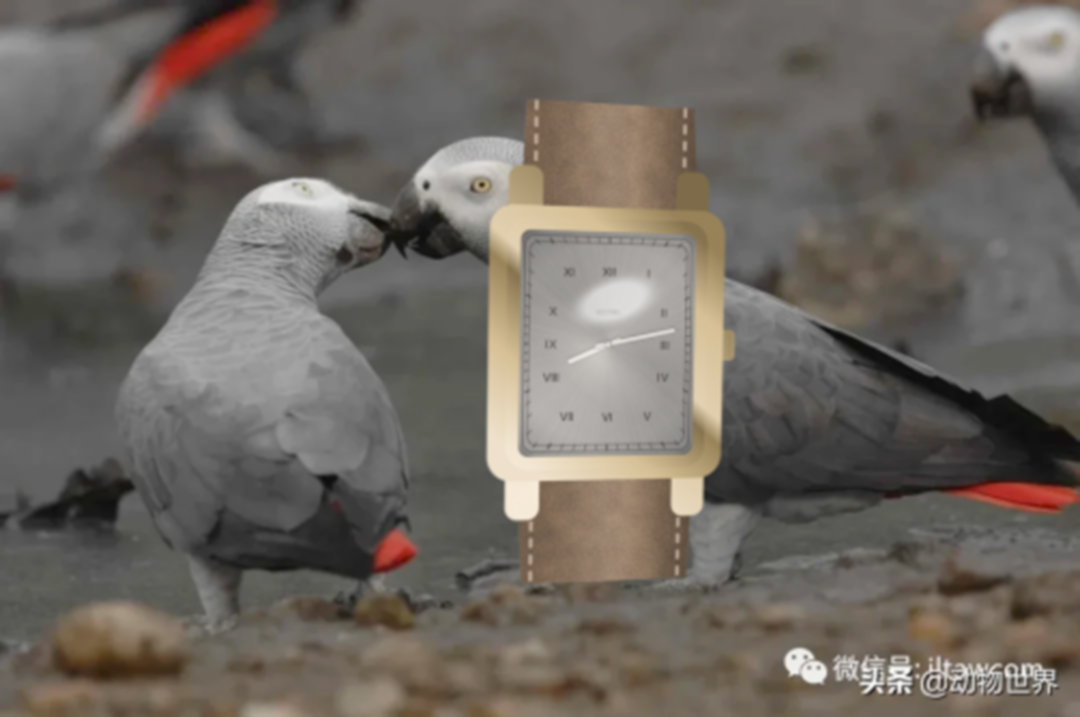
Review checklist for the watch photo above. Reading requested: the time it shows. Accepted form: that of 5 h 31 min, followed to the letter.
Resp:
8 h 13 min
